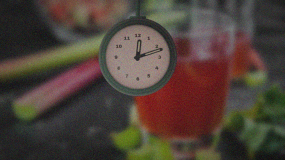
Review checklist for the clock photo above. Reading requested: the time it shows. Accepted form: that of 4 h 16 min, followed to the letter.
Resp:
12 h 12 min
